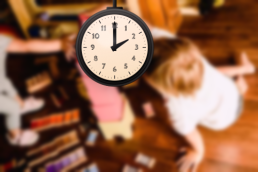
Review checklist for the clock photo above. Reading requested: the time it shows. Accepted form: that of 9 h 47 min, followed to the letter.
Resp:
2 h 00 min
